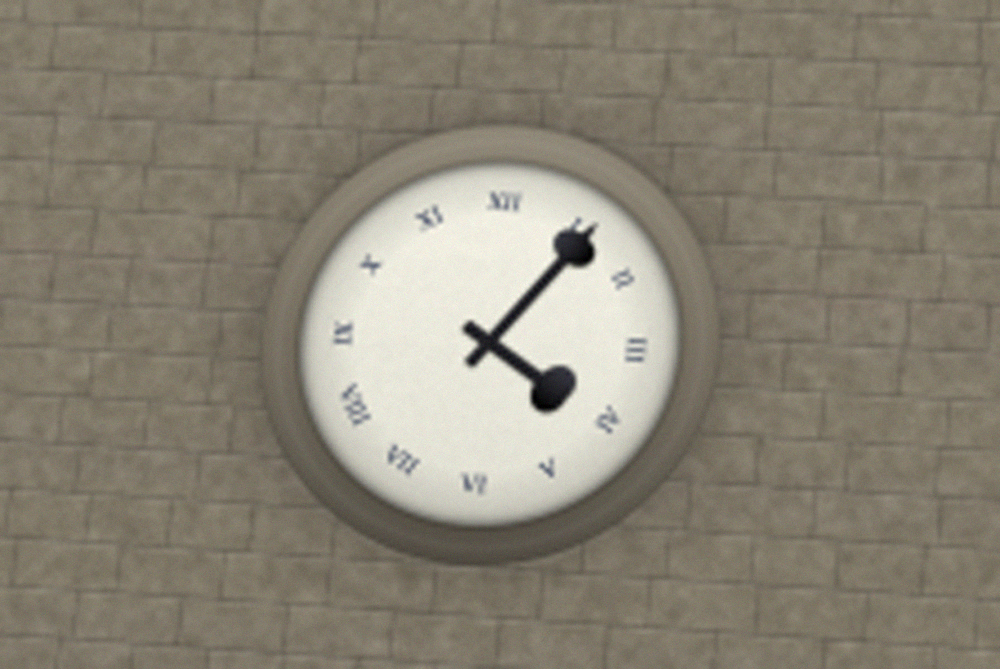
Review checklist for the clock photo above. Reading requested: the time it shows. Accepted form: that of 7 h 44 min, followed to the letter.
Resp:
4 h 06 min
